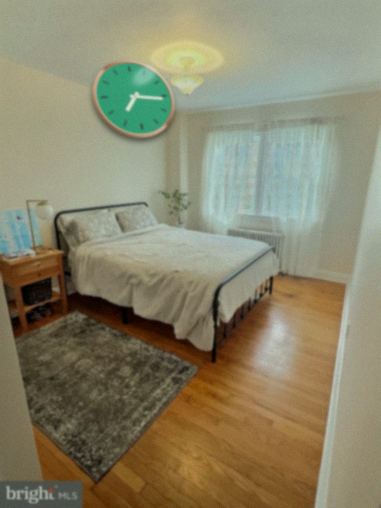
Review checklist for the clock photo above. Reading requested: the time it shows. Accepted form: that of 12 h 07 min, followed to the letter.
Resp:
7 h 16 min
